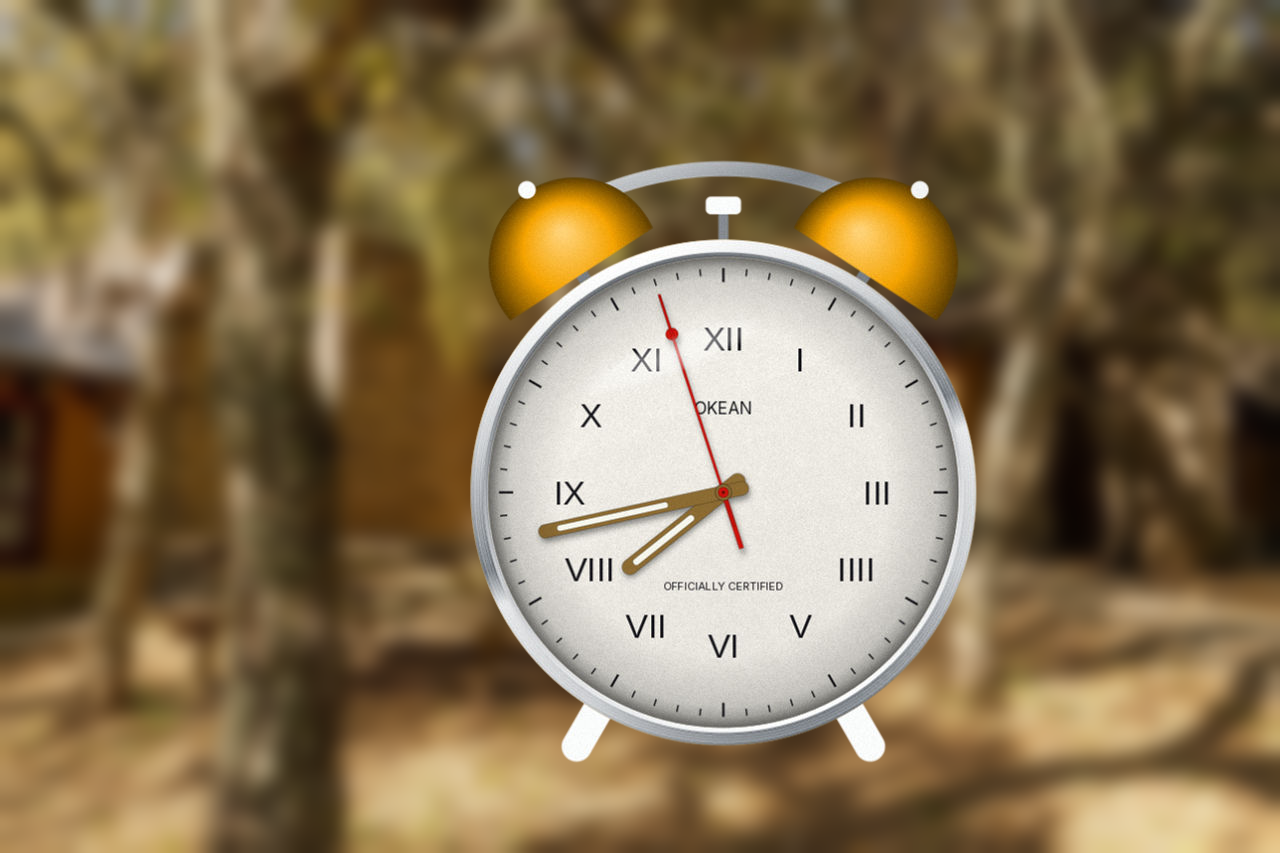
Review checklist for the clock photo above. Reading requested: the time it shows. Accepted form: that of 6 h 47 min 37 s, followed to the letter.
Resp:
7 h 42 min 57 s
